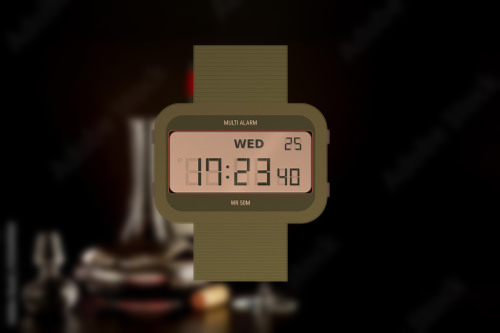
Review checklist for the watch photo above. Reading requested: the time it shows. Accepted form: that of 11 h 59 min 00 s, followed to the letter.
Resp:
17 h 23 min 40 s
